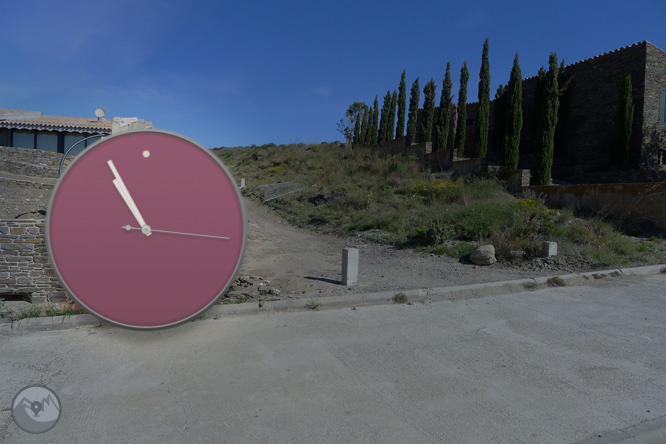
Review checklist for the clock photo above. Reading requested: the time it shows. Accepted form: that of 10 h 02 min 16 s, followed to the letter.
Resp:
10 h 55 min 16 s
